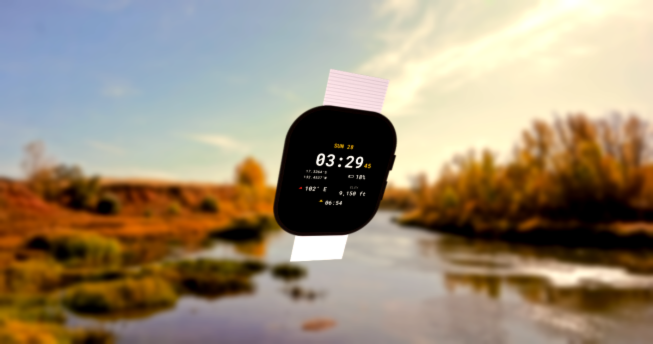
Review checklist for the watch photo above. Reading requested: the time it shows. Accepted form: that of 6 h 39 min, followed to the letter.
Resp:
3 h 29 min
